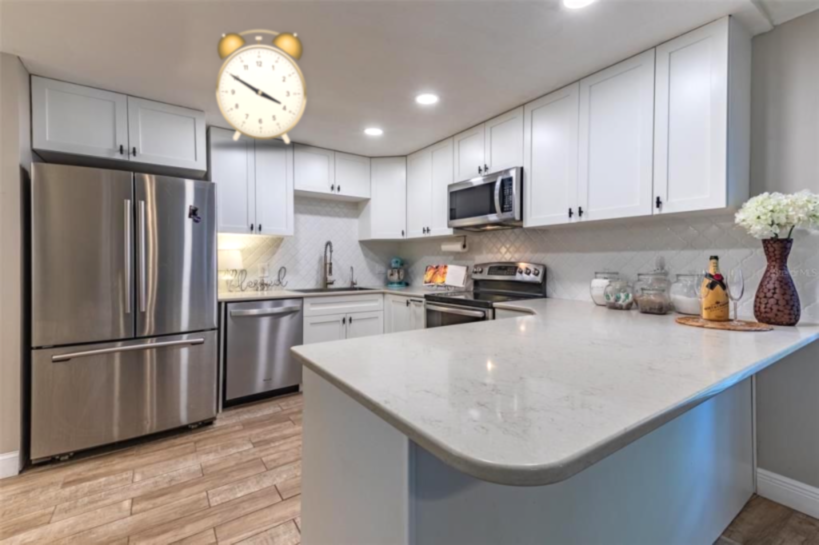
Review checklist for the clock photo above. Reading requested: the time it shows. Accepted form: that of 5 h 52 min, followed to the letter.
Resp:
3 h 50 min
